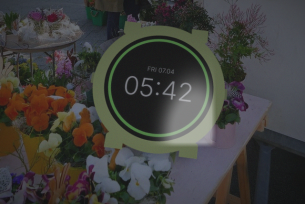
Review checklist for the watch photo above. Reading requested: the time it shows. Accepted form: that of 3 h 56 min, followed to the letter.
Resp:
5 h 42 min
